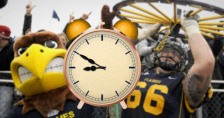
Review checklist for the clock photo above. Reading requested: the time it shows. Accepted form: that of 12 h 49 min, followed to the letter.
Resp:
8 h 50 min
